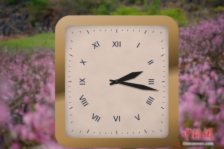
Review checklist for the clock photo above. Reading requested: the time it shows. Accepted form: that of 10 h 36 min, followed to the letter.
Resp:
2 h 17 min
